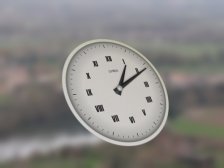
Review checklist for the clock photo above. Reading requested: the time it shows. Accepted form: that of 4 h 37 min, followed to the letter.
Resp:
1 h 11 min
